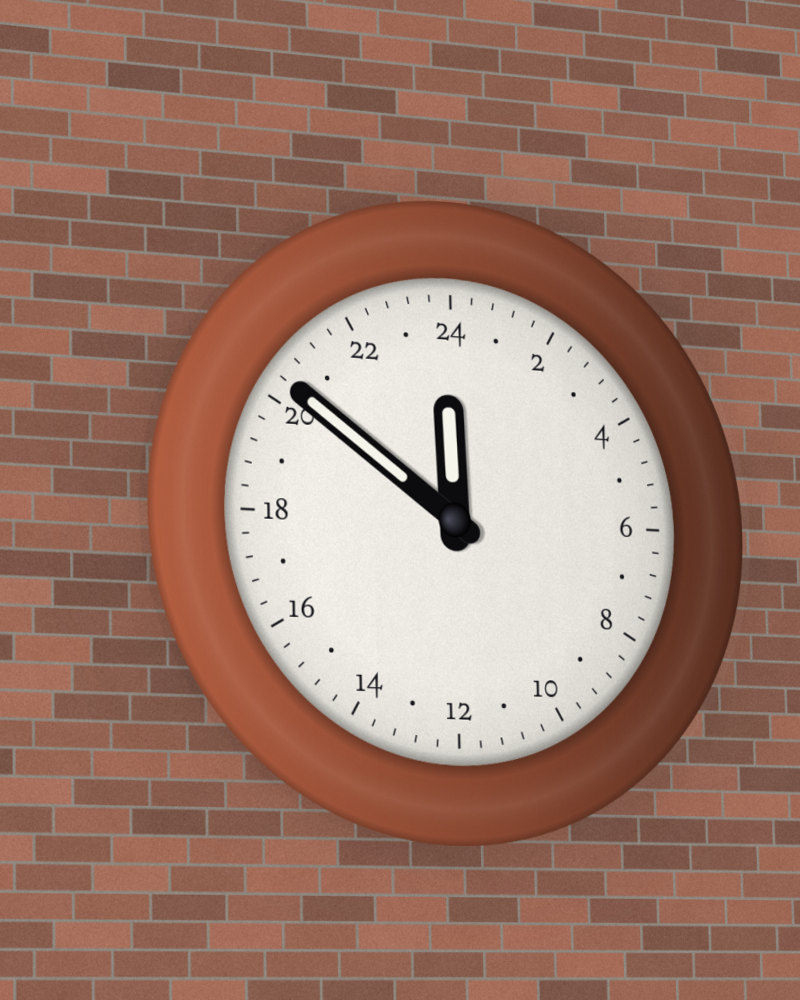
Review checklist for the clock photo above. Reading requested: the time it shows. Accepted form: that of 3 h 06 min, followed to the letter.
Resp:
23 h 51 min
